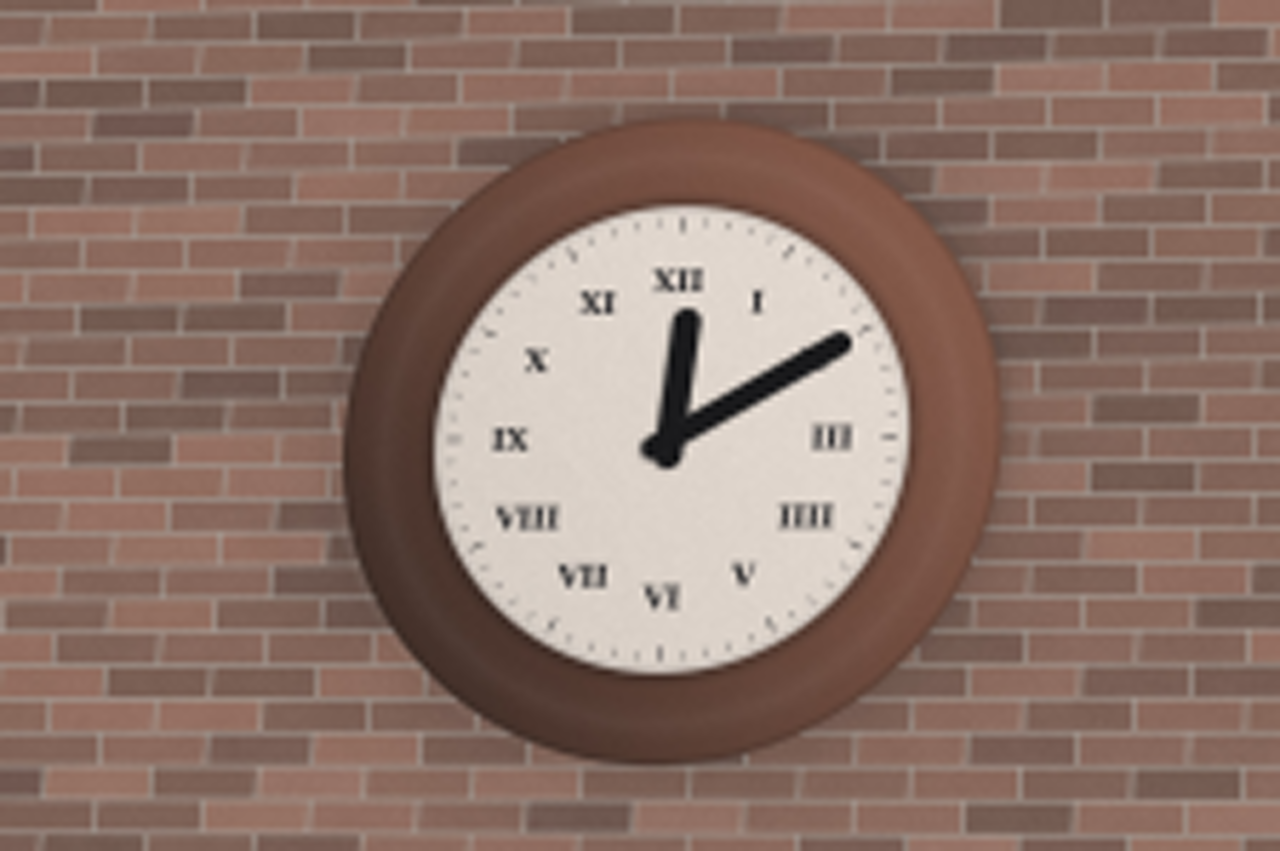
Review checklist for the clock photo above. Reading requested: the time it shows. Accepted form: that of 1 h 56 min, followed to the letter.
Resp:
12 h 10 min
